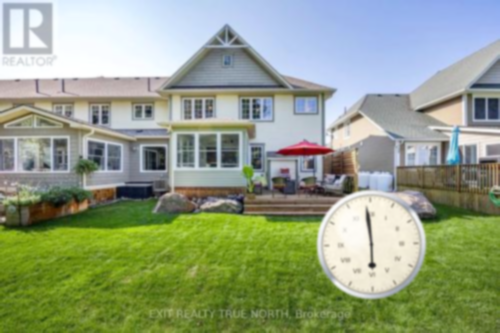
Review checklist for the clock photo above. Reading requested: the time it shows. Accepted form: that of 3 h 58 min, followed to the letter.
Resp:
5 h 59 min
